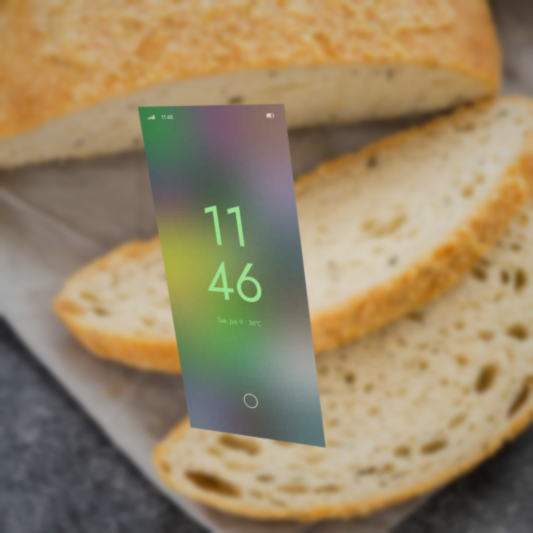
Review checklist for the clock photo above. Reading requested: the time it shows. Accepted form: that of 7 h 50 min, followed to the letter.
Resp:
11 h 46 min
